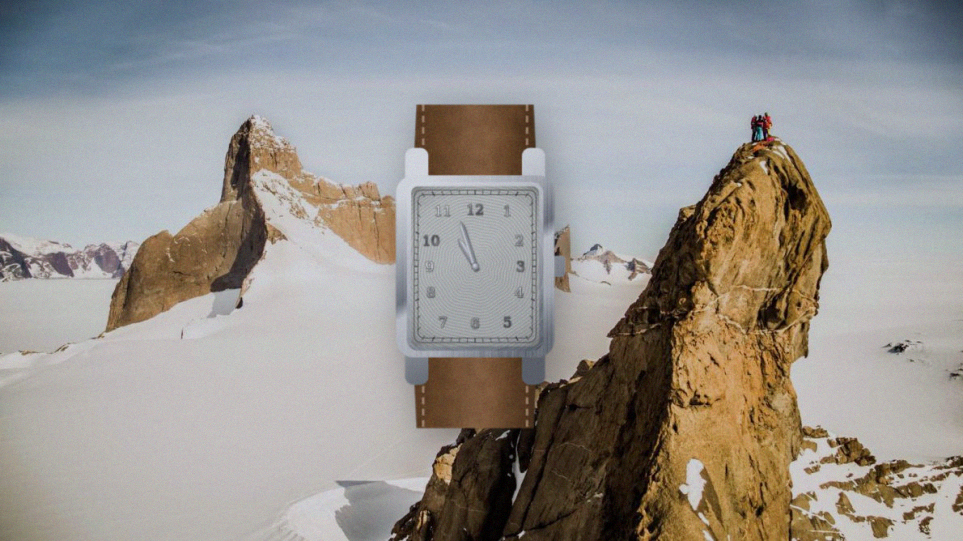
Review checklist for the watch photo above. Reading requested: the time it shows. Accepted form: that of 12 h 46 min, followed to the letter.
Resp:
10 h 57 min
